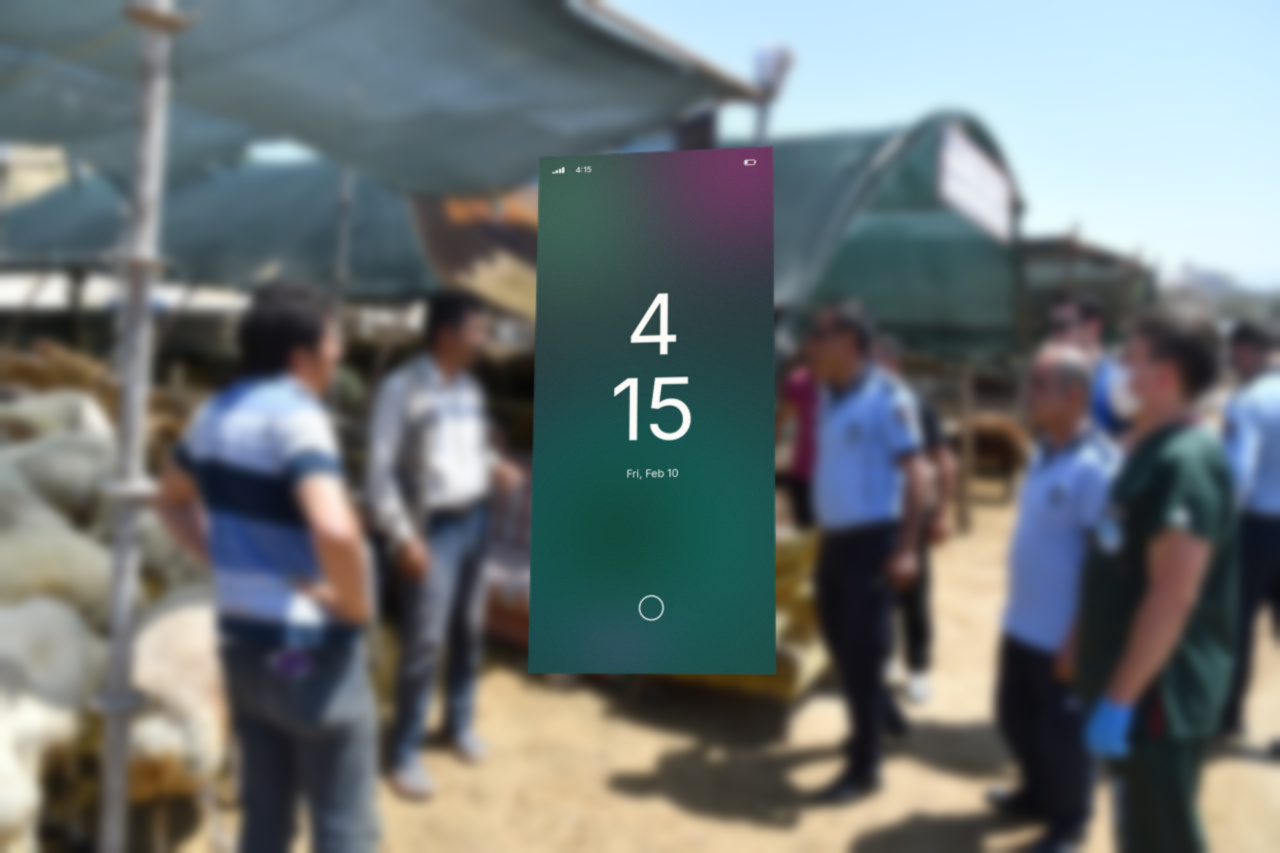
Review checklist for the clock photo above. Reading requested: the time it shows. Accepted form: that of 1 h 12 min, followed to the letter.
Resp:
4 h 15 min
